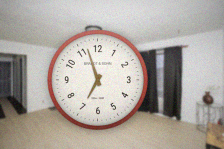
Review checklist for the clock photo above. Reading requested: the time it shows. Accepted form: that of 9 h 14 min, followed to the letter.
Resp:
6 h 57 min
